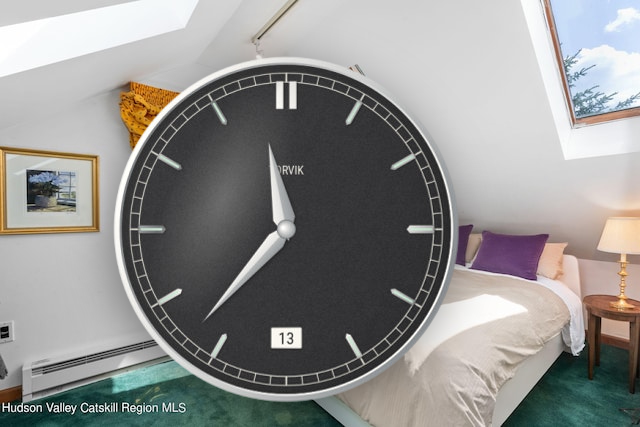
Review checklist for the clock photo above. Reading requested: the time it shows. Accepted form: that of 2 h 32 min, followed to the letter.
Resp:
11 h 37 min
